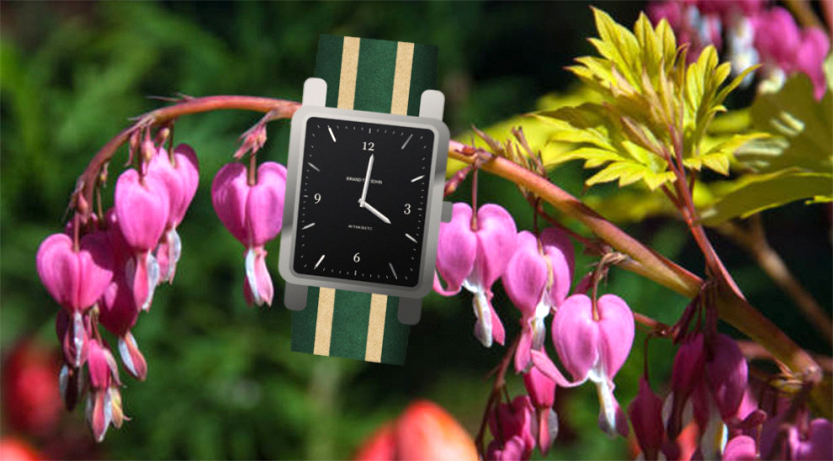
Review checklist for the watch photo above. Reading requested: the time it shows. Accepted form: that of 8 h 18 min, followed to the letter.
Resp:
4 h 01 min
